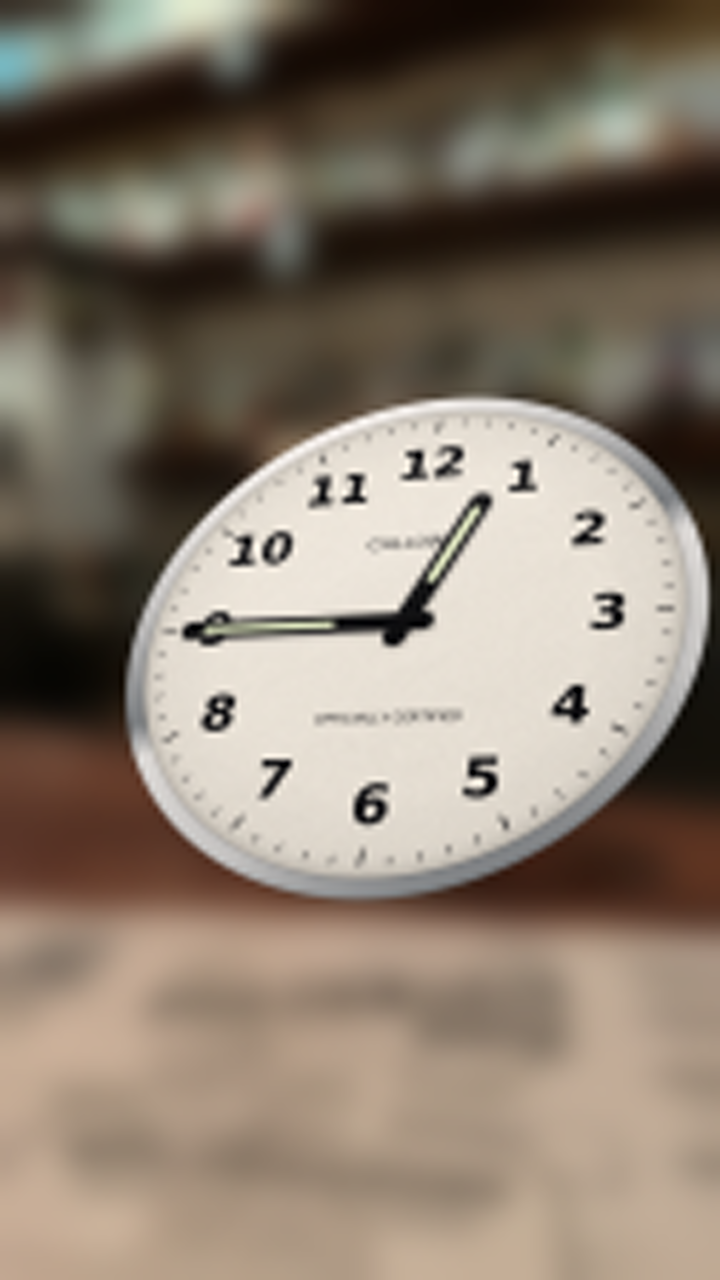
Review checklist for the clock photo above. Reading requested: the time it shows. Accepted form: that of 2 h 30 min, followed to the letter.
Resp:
12 h 45 min
